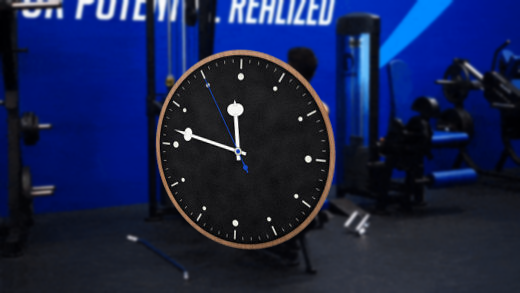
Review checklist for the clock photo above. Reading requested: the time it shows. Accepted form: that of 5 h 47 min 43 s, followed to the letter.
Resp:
11 h 46 min 55 s
